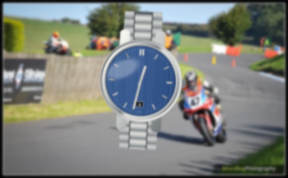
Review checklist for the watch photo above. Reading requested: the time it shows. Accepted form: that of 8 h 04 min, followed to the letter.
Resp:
12 h 32 min
